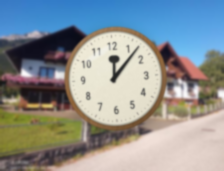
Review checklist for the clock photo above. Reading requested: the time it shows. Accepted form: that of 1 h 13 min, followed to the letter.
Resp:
12 h 07 min
